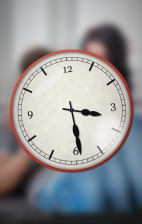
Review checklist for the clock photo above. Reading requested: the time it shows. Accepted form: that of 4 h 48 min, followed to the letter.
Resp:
3 h 29 min
